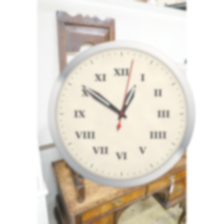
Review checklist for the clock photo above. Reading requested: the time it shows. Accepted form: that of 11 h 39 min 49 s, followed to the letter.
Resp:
12 h 51 min 02 s
